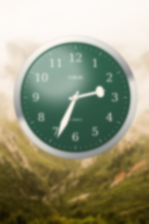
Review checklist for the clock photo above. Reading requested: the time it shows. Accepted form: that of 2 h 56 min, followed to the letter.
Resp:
2 h 34 min
